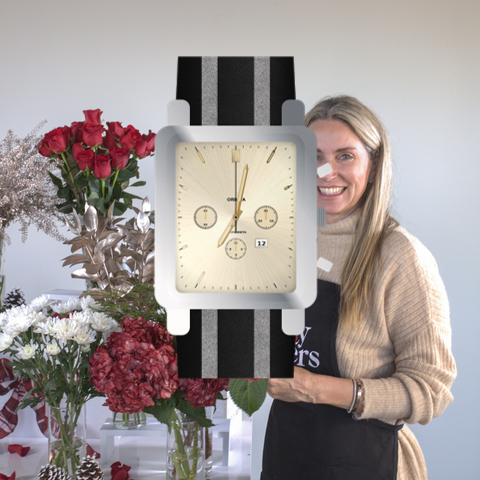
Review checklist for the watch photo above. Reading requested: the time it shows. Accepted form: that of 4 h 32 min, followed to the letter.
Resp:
7 h 02 min
